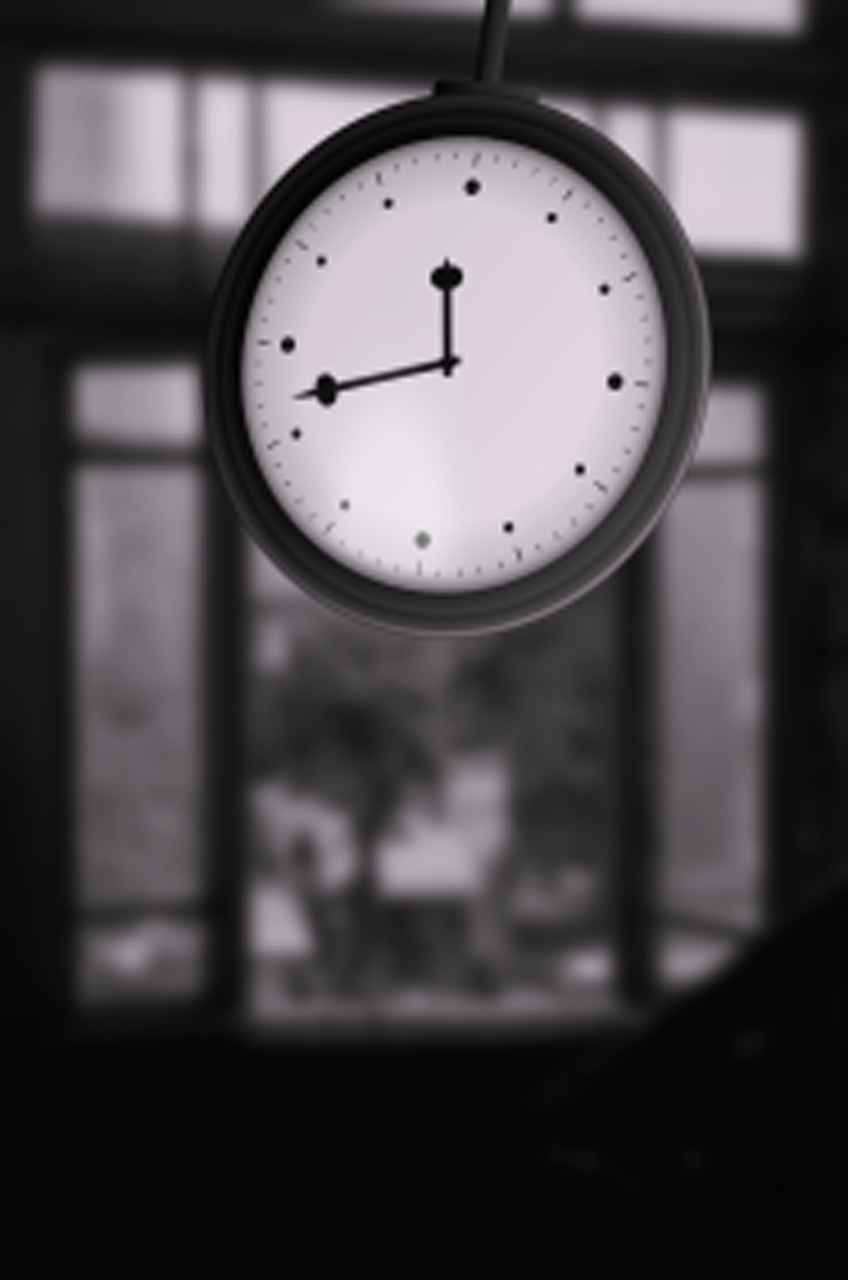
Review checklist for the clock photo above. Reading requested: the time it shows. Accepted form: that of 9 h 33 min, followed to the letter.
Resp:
11 h 42 min
